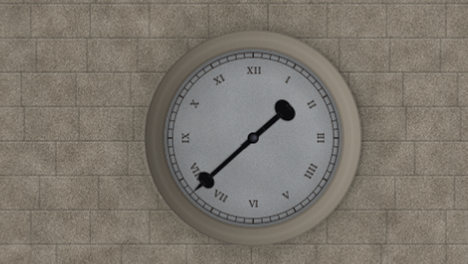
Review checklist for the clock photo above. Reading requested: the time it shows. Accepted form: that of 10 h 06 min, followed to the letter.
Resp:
1 h 38 min
